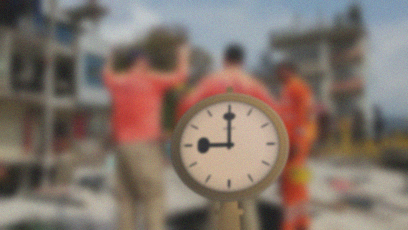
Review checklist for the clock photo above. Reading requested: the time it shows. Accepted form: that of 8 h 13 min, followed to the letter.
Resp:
9 h 00 min
